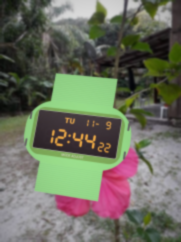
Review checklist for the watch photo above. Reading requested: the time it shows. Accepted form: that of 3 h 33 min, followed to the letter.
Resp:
12 h 44 min
